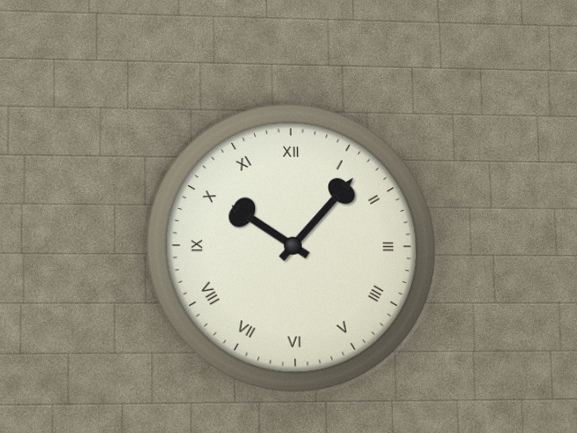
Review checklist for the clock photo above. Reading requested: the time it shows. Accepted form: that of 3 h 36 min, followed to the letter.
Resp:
10 h 07 min
